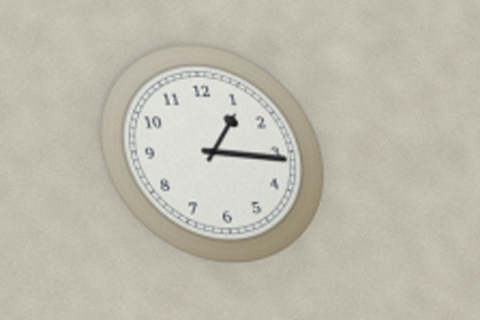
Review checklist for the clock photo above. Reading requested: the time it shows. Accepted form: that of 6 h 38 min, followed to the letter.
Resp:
1 h 16 min
